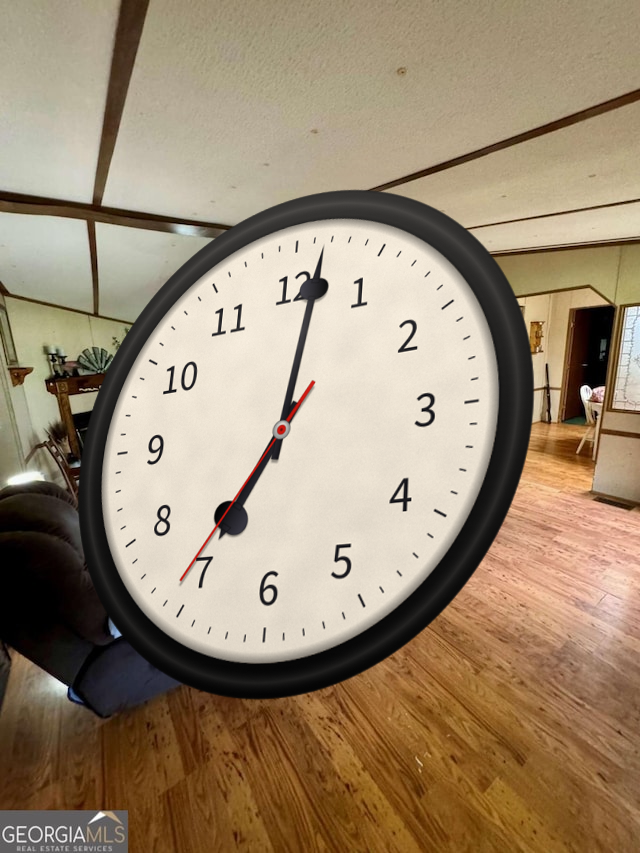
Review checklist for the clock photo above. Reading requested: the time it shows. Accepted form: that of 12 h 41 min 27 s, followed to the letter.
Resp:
7 h 01 min 36 s
